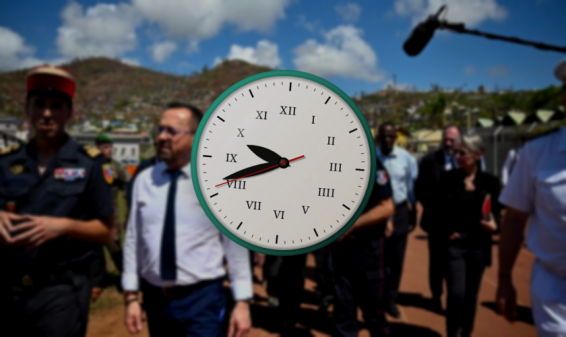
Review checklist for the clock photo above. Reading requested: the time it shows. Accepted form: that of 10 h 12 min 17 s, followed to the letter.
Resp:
9 h 41 min 41 s
